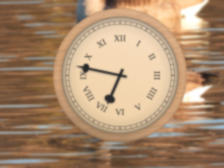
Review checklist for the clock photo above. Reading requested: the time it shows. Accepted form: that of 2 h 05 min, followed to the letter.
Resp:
6 h 47 min
